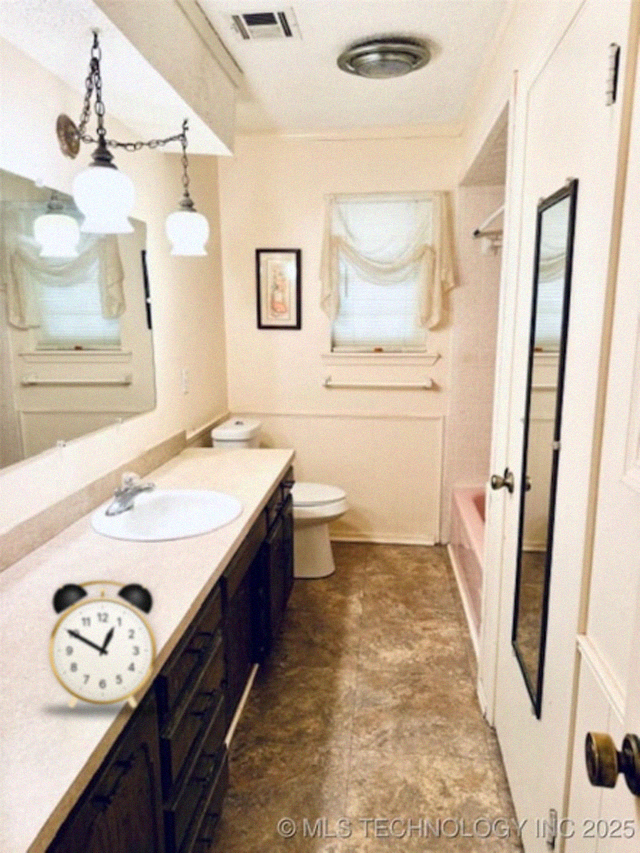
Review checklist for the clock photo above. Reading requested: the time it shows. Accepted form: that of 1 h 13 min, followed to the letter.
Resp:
12 h 50 min
